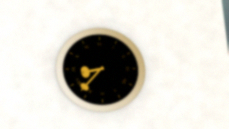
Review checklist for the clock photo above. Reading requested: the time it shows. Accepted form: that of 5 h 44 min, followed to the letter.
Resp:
8 h 37 min
